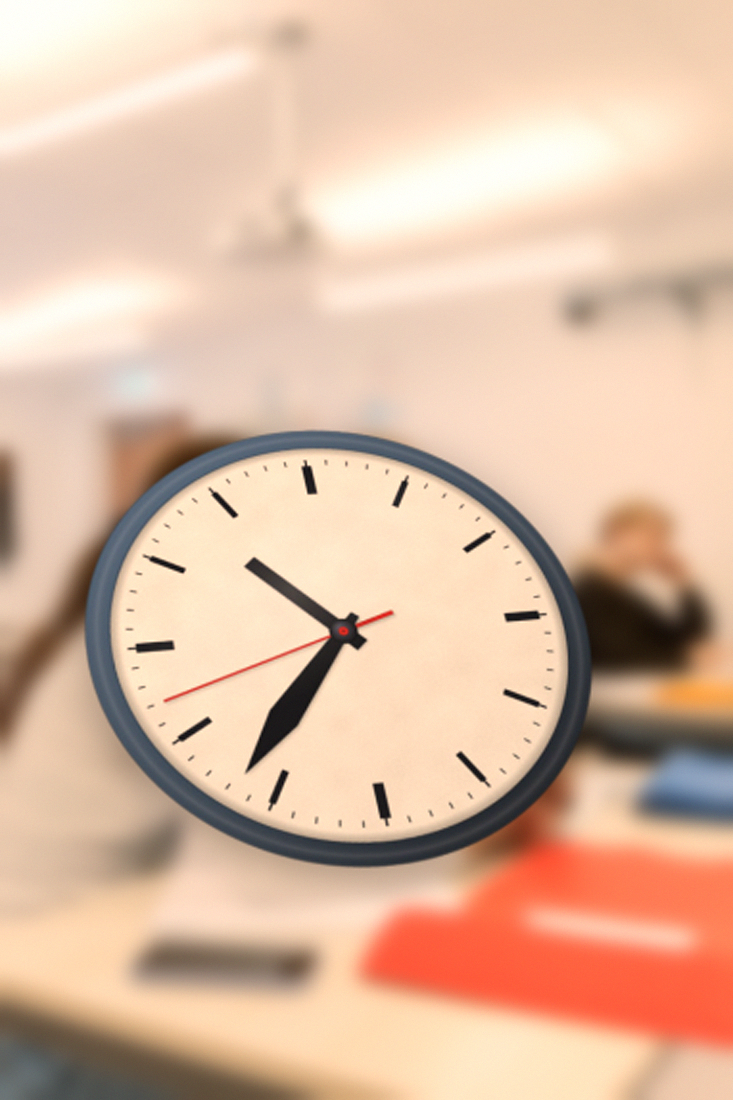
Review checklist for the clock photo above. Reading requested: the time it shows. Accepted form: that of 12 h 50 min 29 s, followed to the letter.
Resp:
10 h 36 min 42 s
